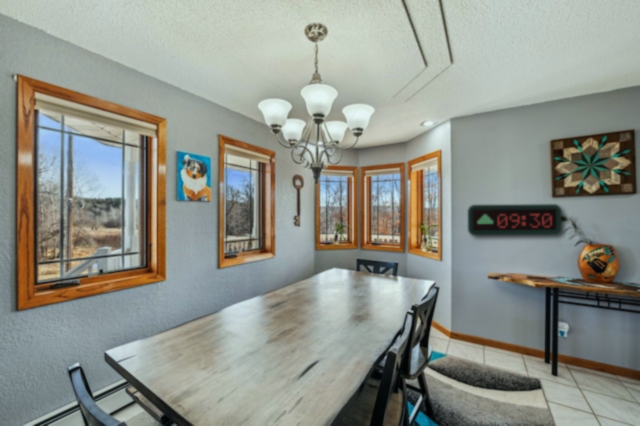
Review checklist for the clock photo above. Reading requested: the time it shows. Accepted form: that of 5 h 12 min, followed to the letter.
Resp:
9 h 30 min
